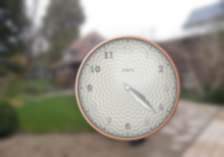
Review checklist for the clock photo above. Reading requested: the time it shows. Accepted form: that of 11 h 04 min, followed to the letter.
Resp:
4 h 22 min
